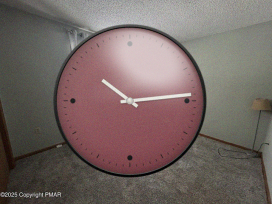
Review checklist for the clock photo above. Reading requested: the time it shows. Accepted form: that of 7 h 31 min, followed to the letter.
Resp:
10 h 14 min
